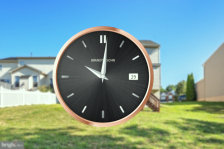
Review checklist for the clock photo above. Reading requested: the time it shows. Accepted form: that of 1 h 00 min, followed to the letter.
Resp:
10 h 01 min
